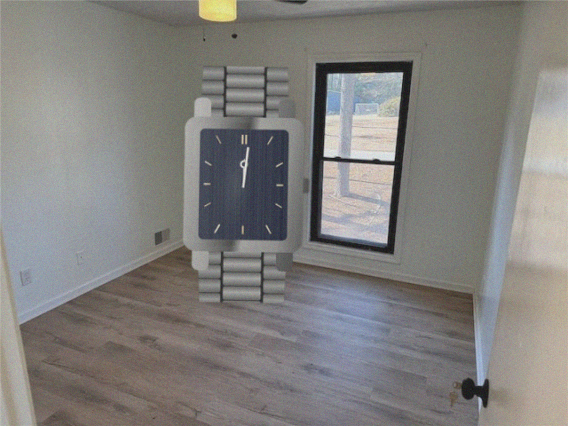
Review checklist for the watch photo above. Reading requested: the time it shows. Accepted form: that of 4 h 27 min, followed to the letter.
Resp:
12 h 01 min
